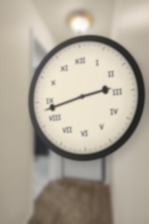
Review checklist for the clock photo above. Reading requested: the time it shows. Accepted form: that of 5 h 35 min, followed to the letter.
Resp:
2 h 43 min
